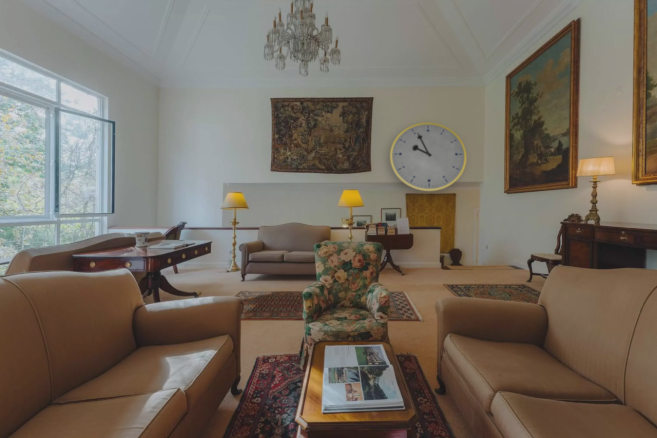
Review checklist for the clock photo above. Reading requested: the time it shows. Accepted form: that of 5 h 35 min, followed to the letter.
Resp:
9 h 56 min
